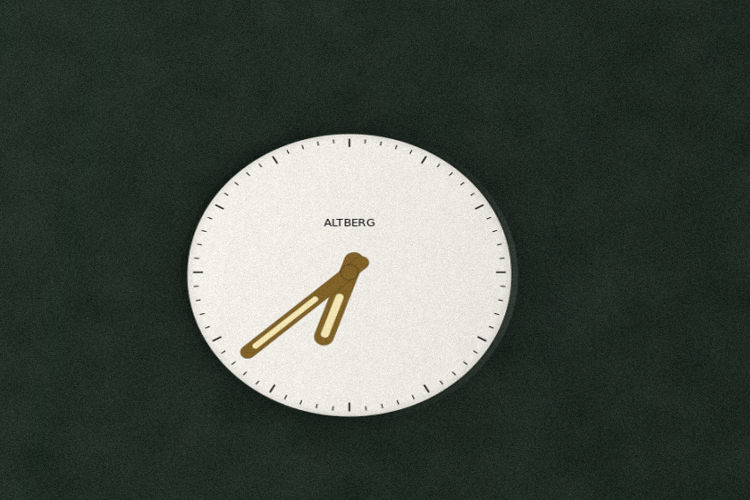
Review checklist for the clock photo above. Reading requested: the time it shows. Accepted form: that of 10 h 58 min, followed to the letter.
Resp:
6 h 38 min
